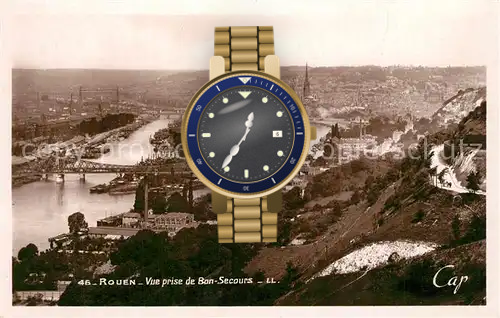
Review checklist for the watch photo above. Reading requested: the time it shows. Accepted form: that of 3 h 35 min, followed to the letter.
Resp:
12 h 36 min
